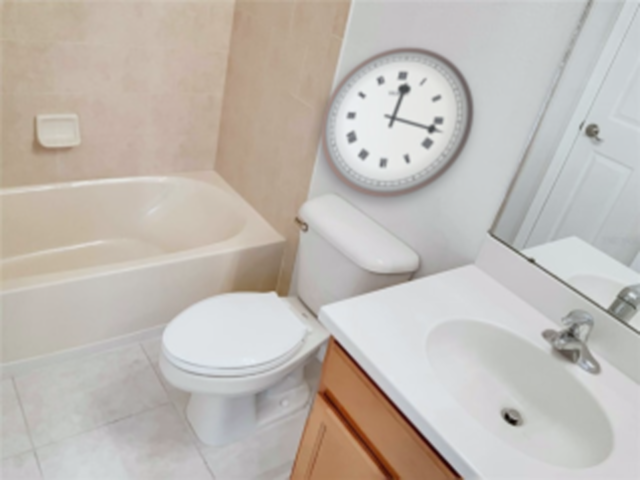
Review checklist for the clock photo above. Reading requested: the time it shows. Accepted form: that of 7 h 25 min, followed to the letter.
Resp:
12 h 17 min
